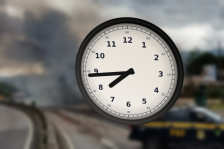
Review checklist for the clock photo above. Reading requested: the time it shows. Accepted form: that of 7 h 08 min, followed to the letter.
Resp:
7 h 44 min
